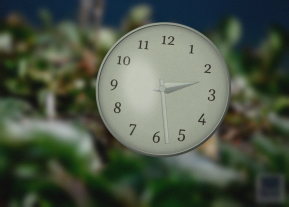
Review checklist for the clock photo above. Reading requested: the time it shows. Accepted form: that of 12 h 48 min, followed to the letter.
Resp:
2 h 28 min
